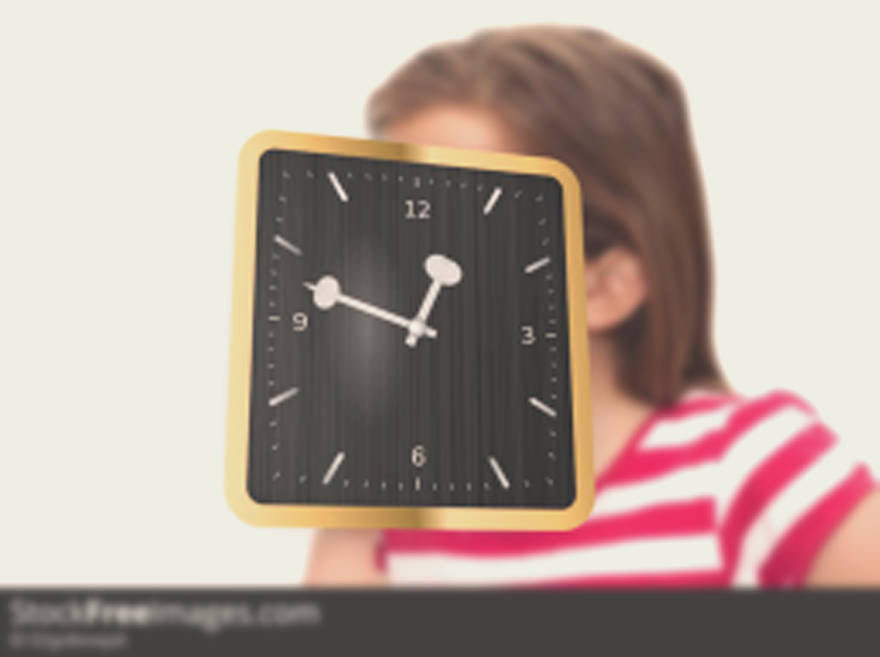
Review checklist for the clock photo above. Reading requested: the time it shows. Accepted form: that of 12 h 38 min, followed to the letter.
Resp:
12 h 48 min
